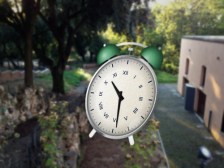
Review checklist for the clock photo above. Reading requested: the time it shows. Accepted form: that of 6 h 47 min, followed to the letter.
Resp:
10 h 29 min
